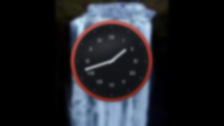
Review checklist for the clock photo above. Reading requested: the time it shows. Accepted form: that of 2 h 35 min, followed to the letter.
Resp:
1 h 42 min
